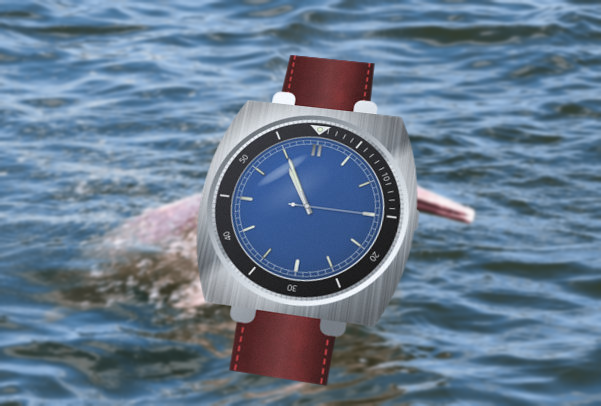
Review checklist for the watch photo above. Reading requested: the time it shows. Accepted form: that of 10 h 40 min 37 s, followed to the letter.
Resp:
10 h 55 min 15 s
